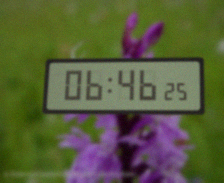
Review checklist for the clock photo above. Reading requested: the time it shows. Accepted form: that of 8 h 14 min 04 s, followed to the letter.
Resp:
6 h 46 min 25 s
